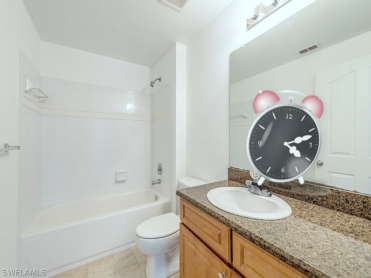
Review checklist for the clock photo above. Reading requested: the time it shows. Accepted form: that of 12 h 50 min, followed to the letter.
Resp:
4 h 12 min
